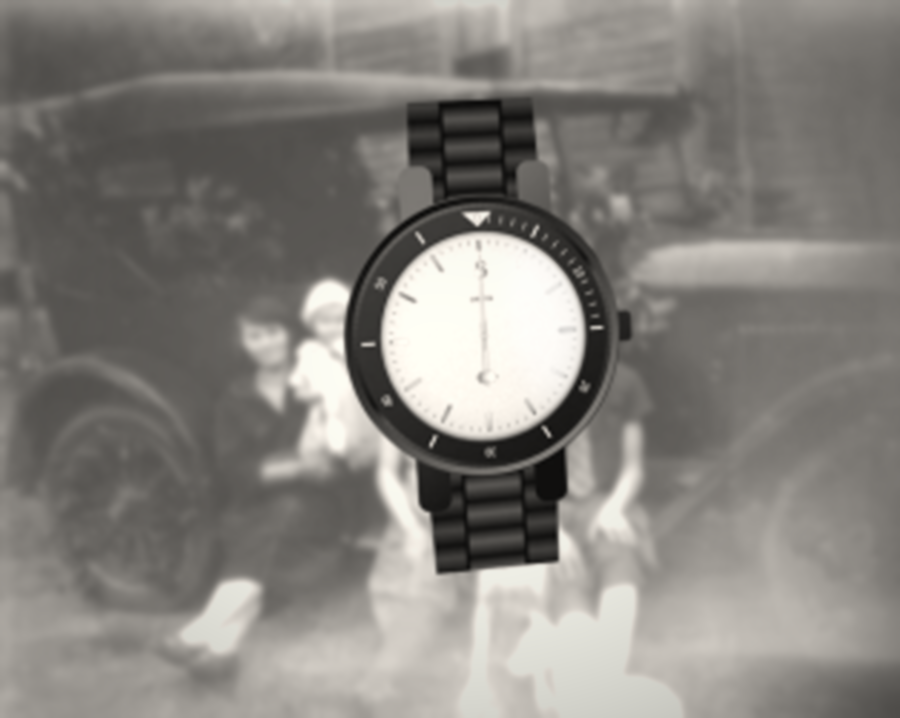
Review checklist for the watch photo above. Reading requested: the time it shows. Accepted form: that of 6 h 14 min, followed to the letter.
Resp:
6 h 00 min
